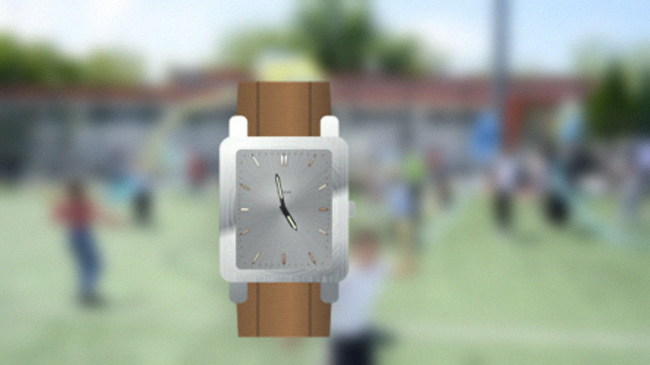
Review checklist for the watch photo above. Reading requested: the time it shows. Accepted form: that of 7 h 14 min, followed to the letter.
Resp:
4 h 58 min
